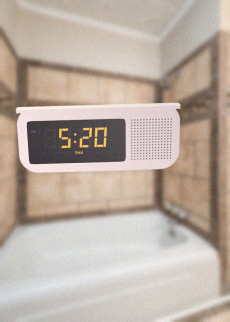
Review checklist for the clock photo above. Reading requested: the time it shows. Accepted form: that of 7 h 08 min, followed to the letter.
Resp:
5 h 20 min
